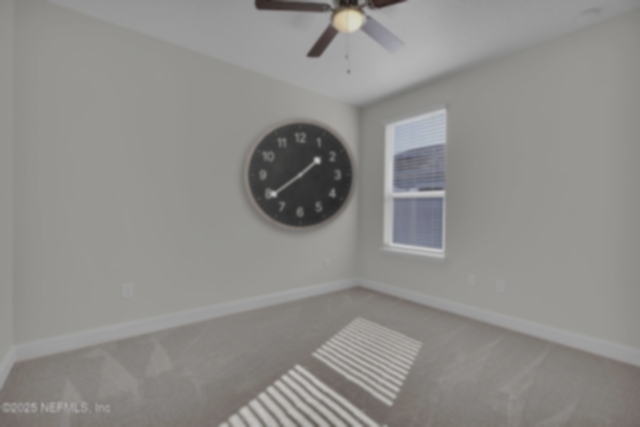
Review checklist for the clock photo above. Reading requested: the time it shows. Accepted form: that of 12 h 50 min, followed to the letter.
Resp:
1 h 39 min
